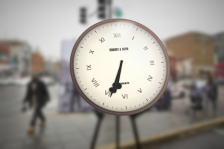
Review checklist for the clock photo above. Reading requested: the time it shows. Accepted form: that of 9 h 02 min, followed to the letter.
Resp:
6 h 34 min
